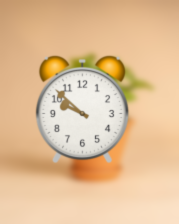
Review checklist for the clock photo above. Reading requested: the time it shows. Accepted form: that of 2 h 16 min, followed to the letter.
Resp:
9 h 52 min
